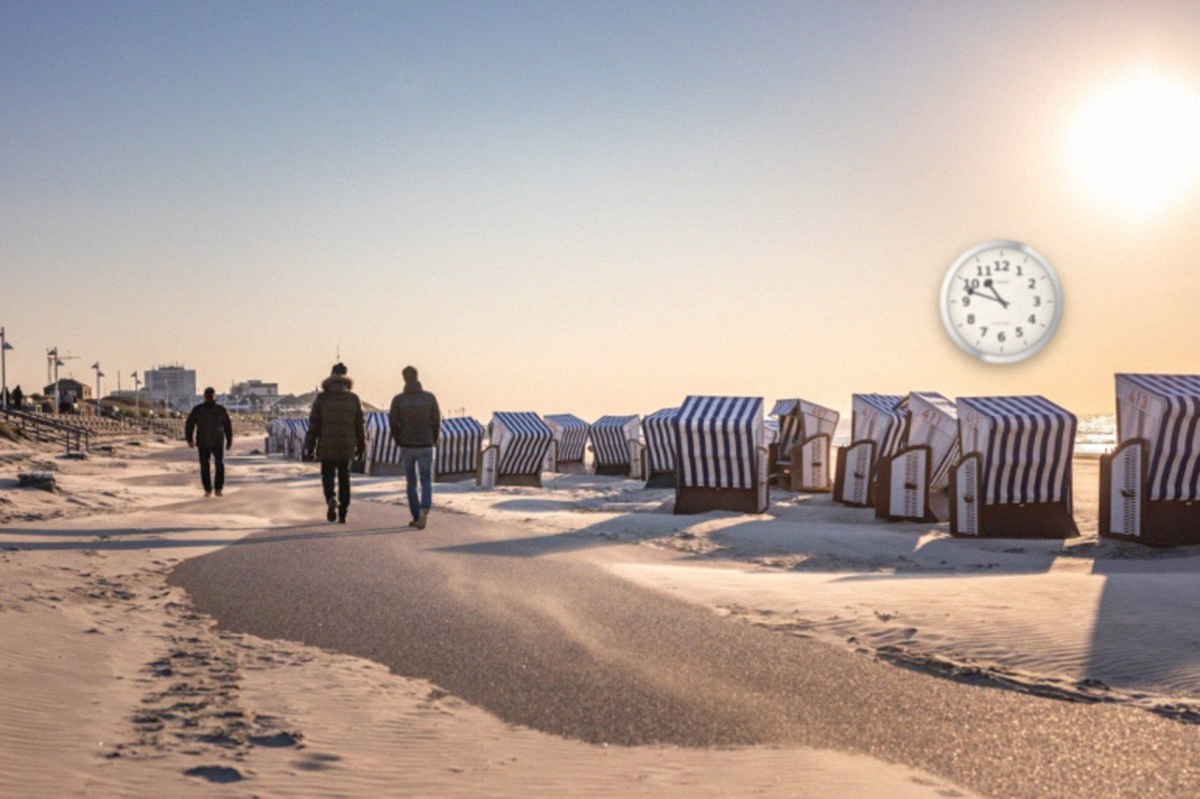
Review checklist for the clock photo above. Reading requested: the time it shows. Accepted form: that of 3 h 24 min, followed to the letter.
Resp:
10 h 48 min
